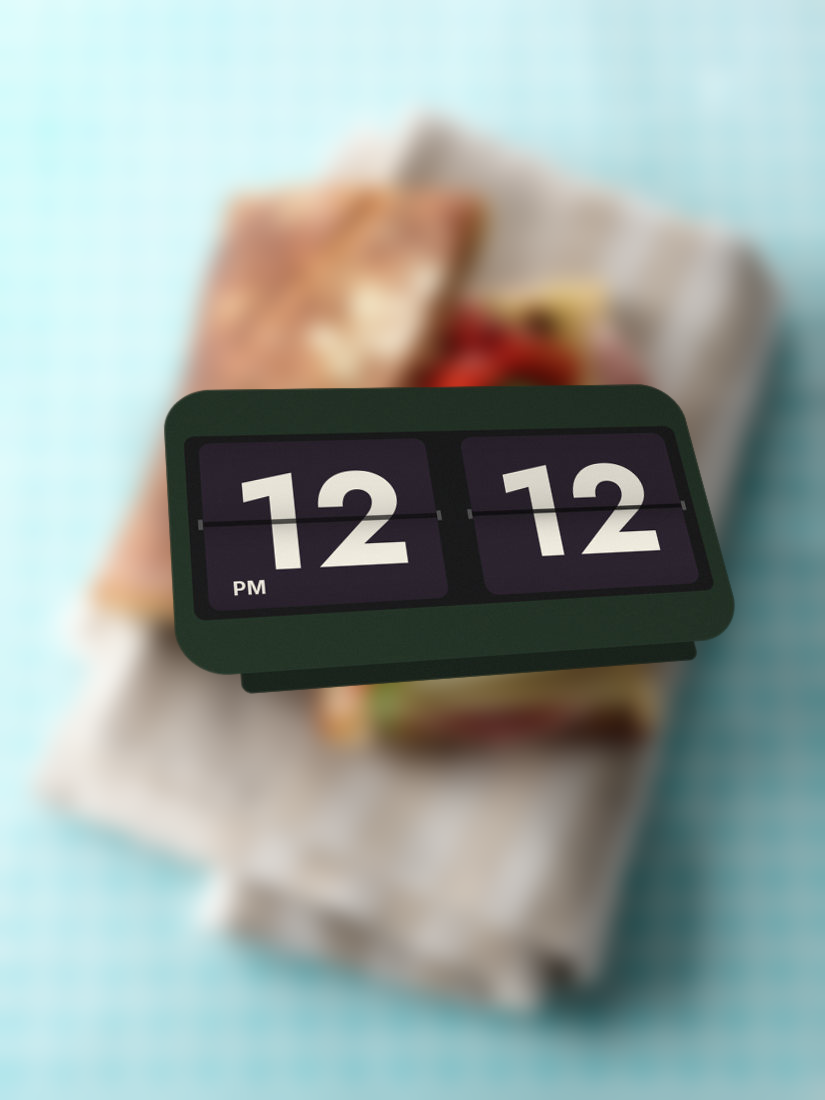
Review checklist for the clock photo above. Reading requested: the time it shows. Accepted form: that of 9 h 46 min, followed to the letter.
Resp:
12 h 12 min
